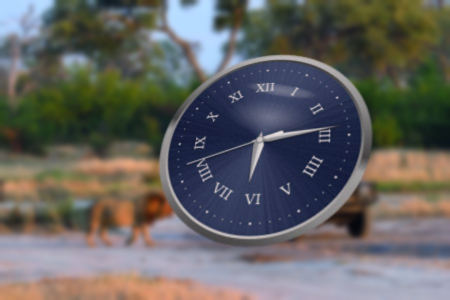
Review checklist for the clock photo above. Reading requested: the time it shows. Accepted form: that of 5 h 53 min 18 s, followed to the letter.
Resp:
6 h 13 min 42 s
